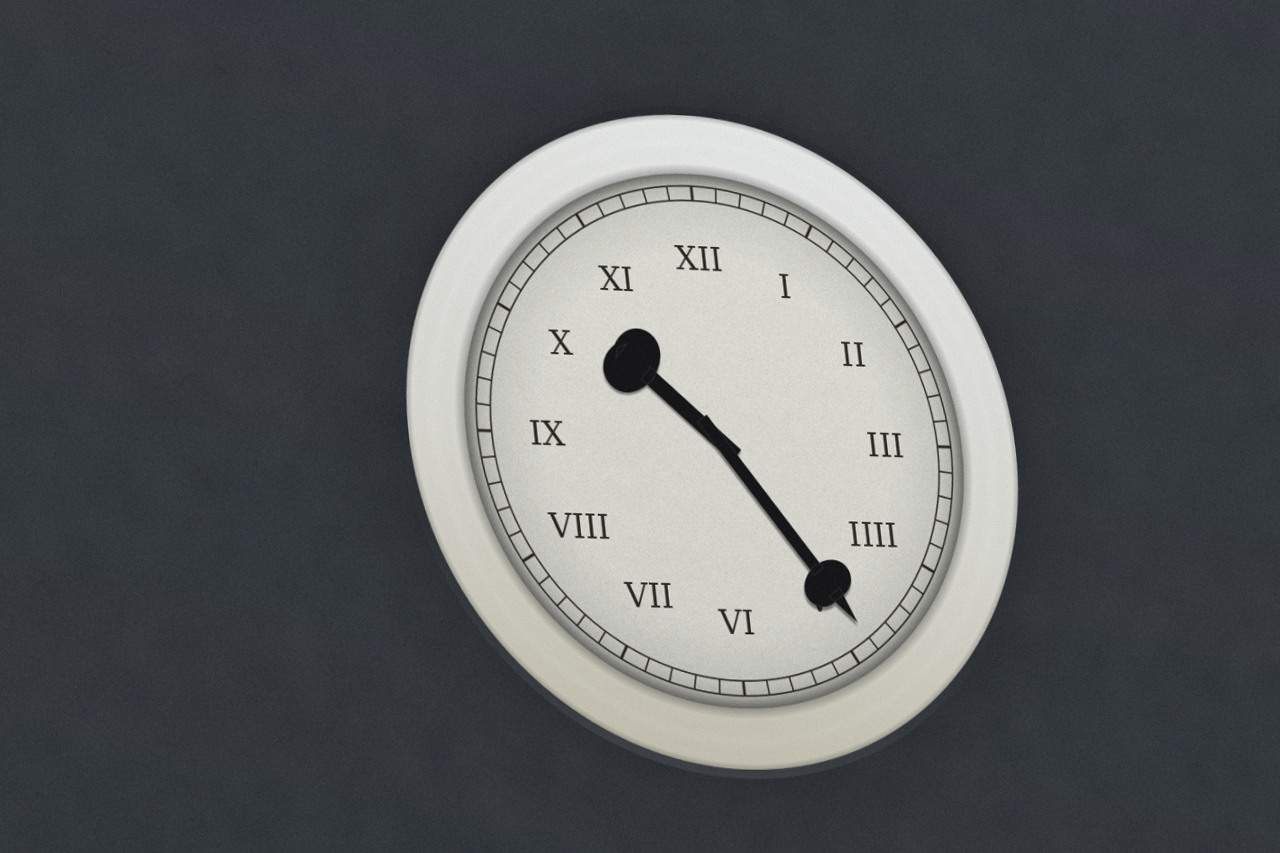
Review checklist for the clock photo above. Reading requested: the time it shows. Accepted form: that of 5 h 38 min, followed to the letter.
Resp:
10 h 24 min
